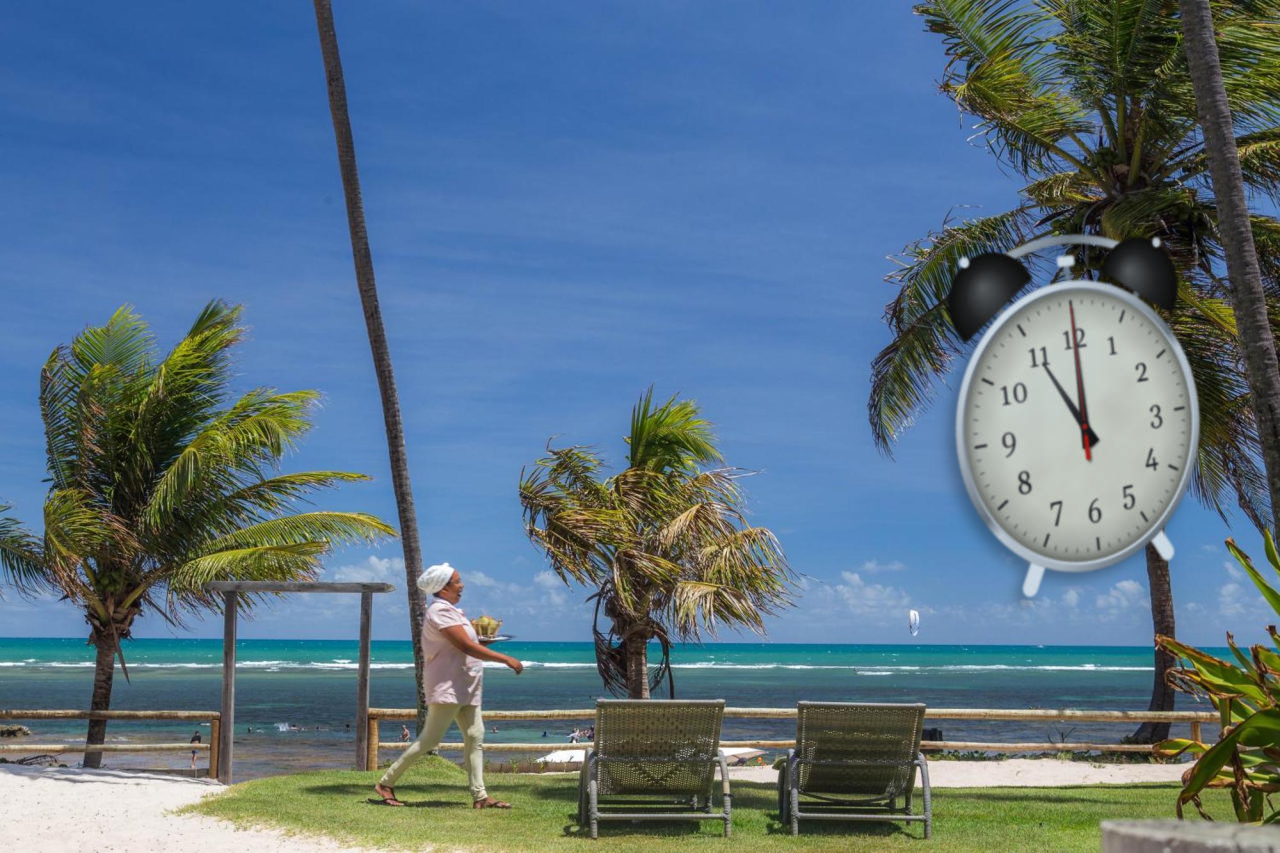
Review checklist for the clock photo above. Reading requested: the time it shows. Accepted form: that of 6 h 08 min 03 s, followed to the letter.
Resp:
11 h 00 min 00 s
